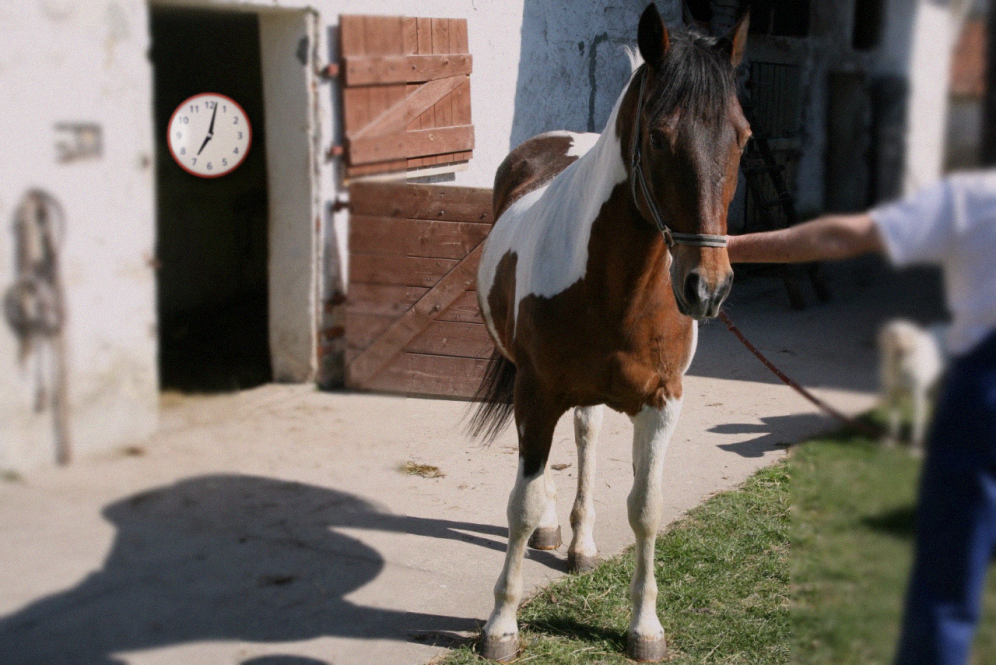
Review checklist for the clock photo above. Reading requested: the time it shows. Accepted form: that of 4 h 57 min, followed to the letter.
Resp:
7 h 02 min
